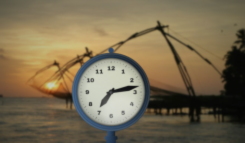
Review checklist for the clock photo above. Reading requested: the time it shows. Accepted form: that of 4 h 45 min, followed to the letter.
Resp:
7 h 13 min
